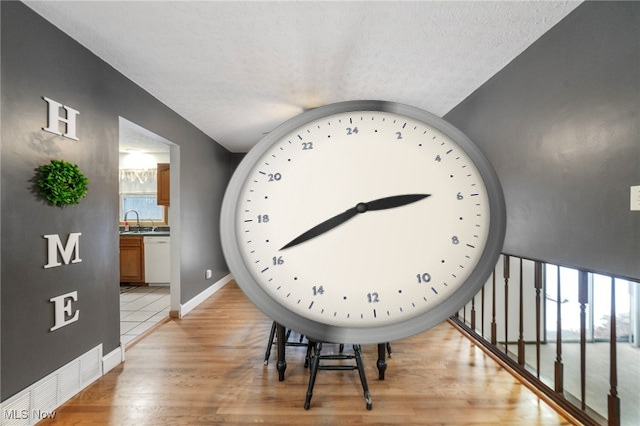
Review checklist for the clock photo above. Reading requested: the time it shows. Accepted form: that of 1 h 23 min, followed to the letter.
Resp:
5 h 41 min
